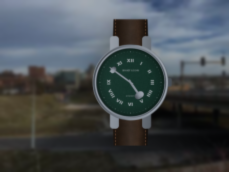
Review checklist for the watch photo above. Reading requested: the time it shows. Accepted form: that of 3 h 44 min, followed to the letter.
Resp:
4 h 51 min
